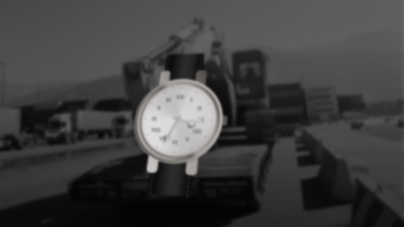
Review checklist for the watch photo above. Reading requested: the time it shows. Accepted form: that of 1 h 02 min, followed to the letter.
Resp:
3 h 34 min
